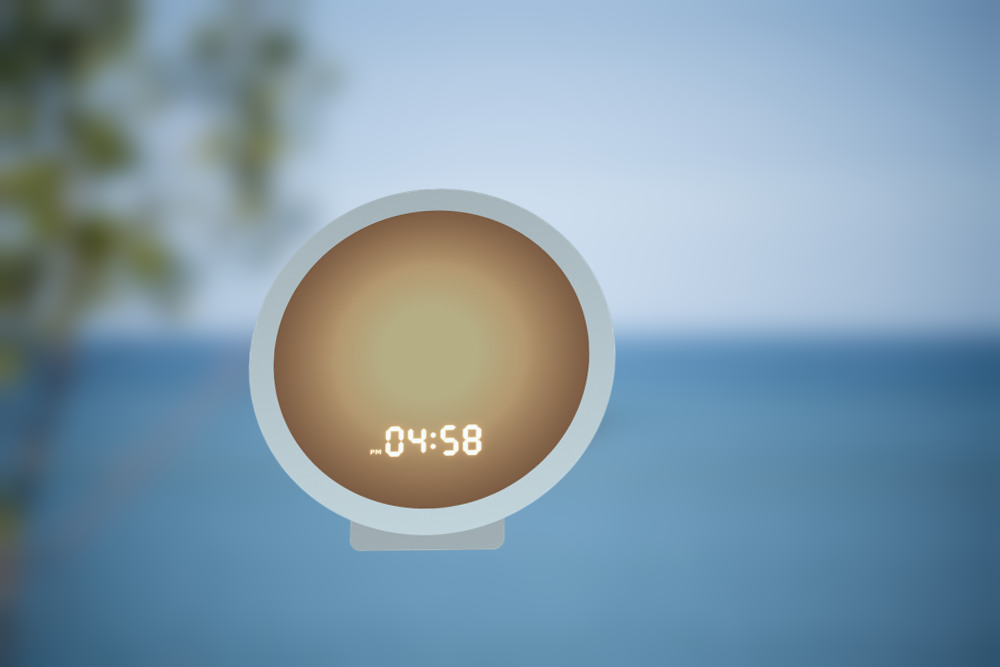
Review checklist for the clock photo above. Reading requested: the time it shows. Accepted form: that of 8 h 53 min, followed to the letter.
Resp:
4 h 58 min
